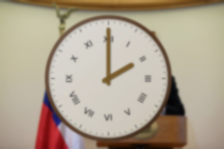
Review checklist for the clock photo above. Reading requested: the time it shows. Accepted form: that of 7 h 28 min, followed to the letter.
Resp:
2 h 00 min
